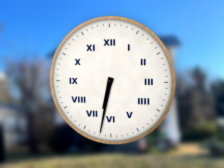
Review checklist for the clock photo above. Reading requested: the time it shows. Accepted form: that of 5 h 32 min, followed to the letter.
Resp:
6 h 32 min
